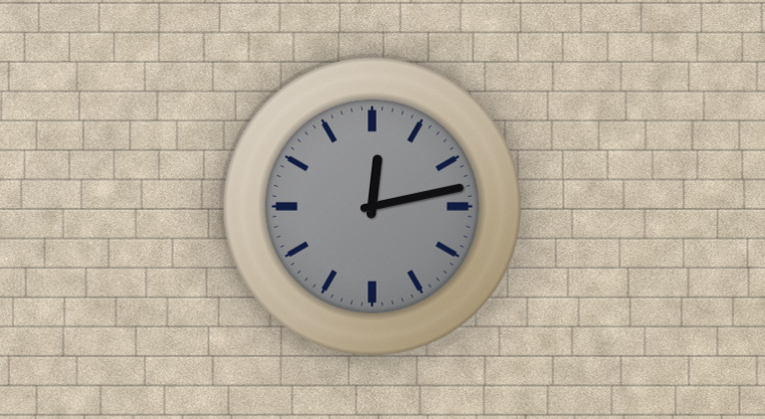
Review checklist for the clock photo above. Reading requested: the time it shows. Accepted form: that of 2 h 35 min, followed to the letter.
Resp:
12 h 13 min
